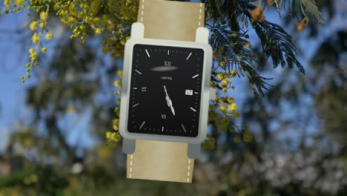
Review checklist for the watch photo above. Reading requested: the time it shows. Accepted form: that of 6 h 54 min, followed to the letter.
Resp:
5 h 26 min
